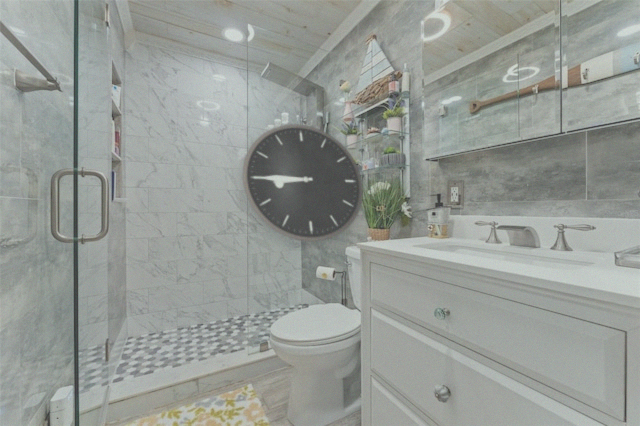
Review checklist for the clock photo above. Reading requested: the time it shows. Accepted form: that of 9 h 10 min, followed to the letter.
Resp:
8 h 45 min
